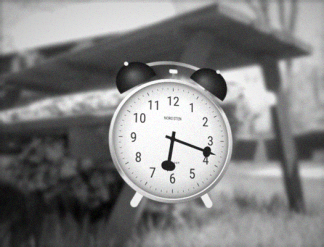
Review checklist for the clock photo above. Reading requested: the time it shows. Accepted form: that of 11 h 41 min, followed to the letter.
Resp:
6 h 18 min
